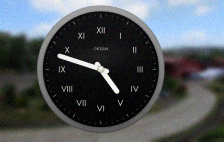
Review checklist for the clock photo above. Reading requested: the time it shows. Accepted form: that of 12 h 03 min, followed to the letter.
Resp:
4 h 48 min
